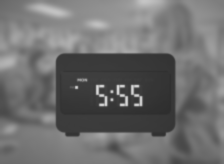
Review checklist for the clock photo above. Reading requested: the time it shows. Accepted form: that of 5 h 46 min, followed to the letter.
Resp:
5 h 55 min
